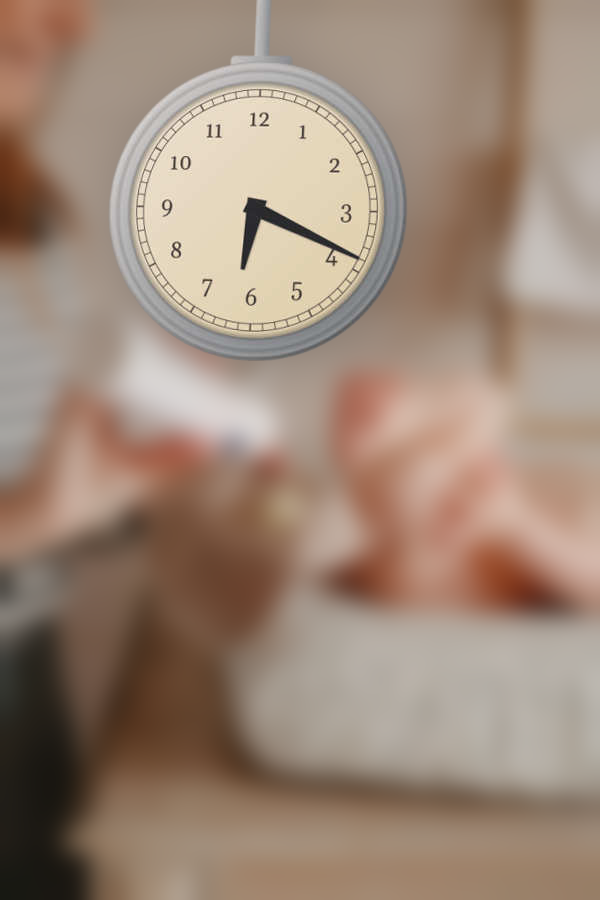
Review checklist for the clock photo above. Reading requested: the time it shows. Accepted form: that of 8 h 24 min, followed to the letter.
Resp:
6 h 19 min
